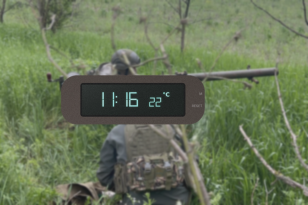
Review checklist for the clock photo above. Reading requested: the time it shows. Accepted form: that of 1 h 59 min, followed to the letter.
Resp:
11 h 16 min
